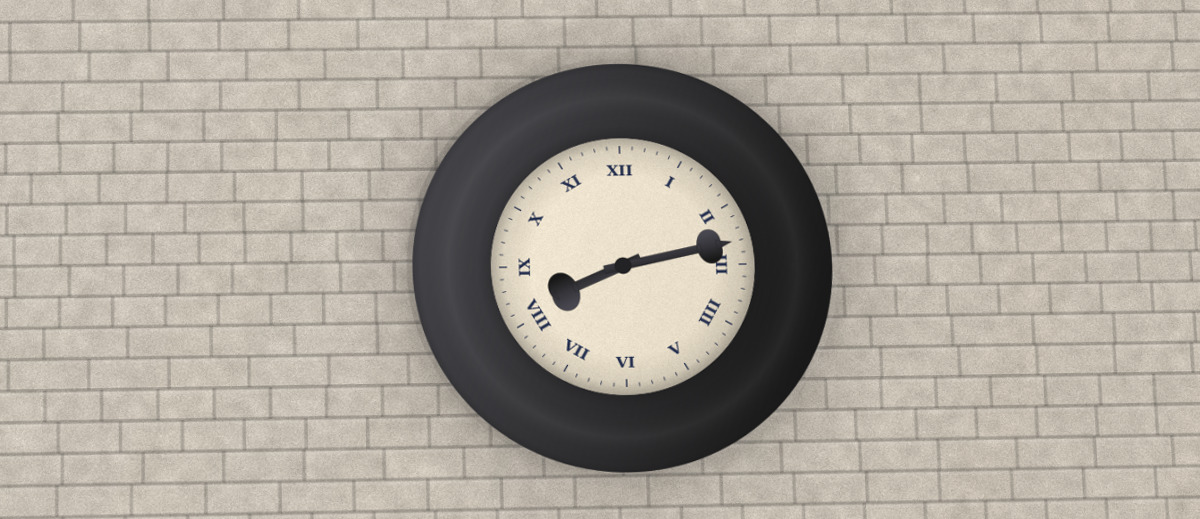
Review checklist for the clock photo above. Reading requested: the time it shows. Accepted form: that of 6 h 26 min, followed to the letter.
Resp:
8 h 13 min
